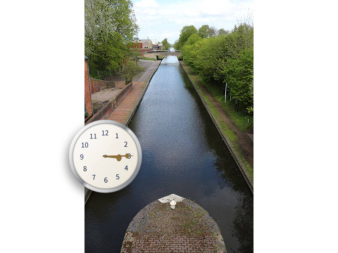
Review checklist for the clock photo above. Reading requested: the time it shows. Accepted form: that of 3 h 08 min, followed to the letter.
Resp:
3 h 15 min
